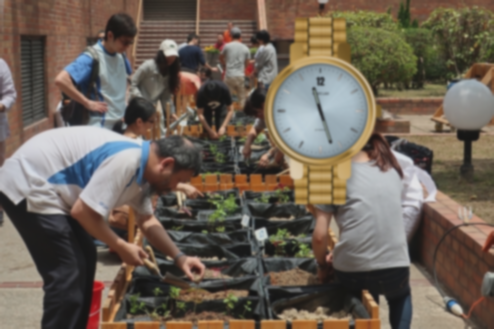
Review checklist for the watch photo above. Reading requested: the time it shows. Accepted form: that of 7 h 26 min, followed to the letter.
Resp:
11 h 27 min
